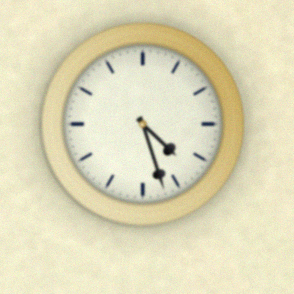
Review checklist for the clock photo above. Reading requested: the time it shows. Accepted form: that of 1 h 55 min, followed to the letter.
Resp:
4 h 27 min
